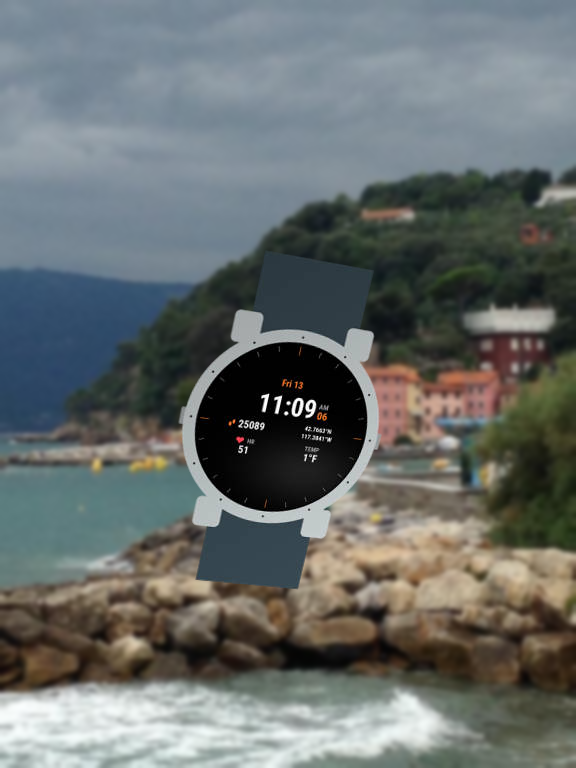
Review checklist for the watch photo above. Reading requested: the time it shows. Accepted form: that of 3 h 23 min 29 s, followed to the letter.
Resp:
11 h 09 min 06 s
